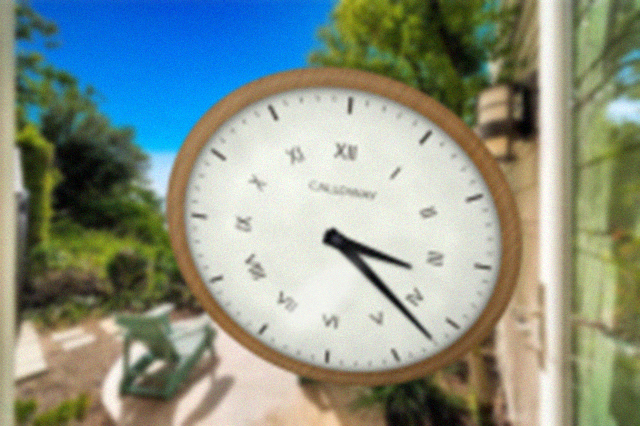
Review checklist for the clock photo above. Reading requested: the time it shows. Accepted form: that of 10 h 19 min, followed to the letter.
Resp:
3 h 22 min
